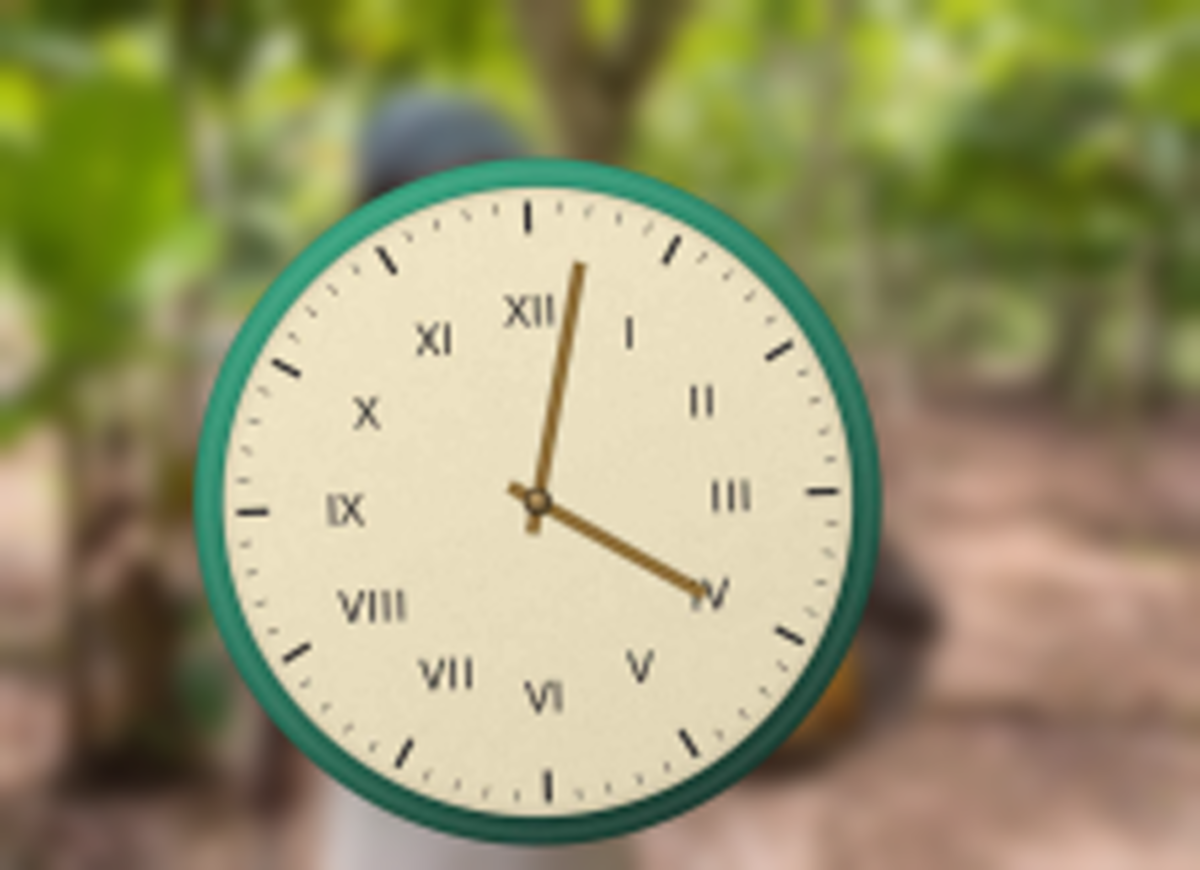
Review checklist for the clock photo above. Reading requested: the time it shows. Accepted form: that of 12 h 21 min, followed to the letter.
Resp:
4 h 02 min
